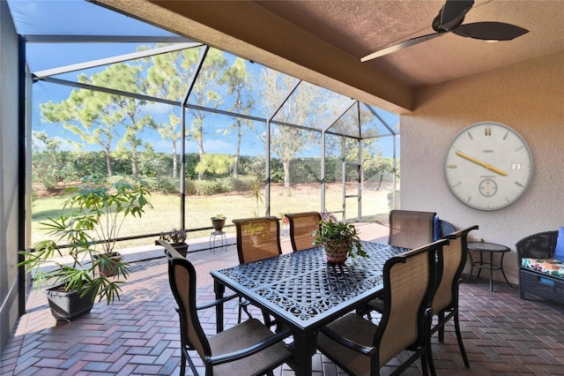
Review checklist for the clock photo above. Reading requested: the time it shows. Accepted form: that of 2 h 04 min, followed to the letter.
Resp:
3 h 49 min
